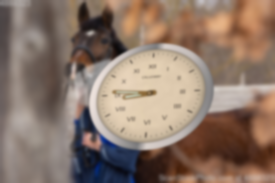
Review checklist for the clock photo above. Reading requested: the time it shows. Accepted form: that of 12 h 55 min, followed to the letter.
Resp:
8 h 46 min
